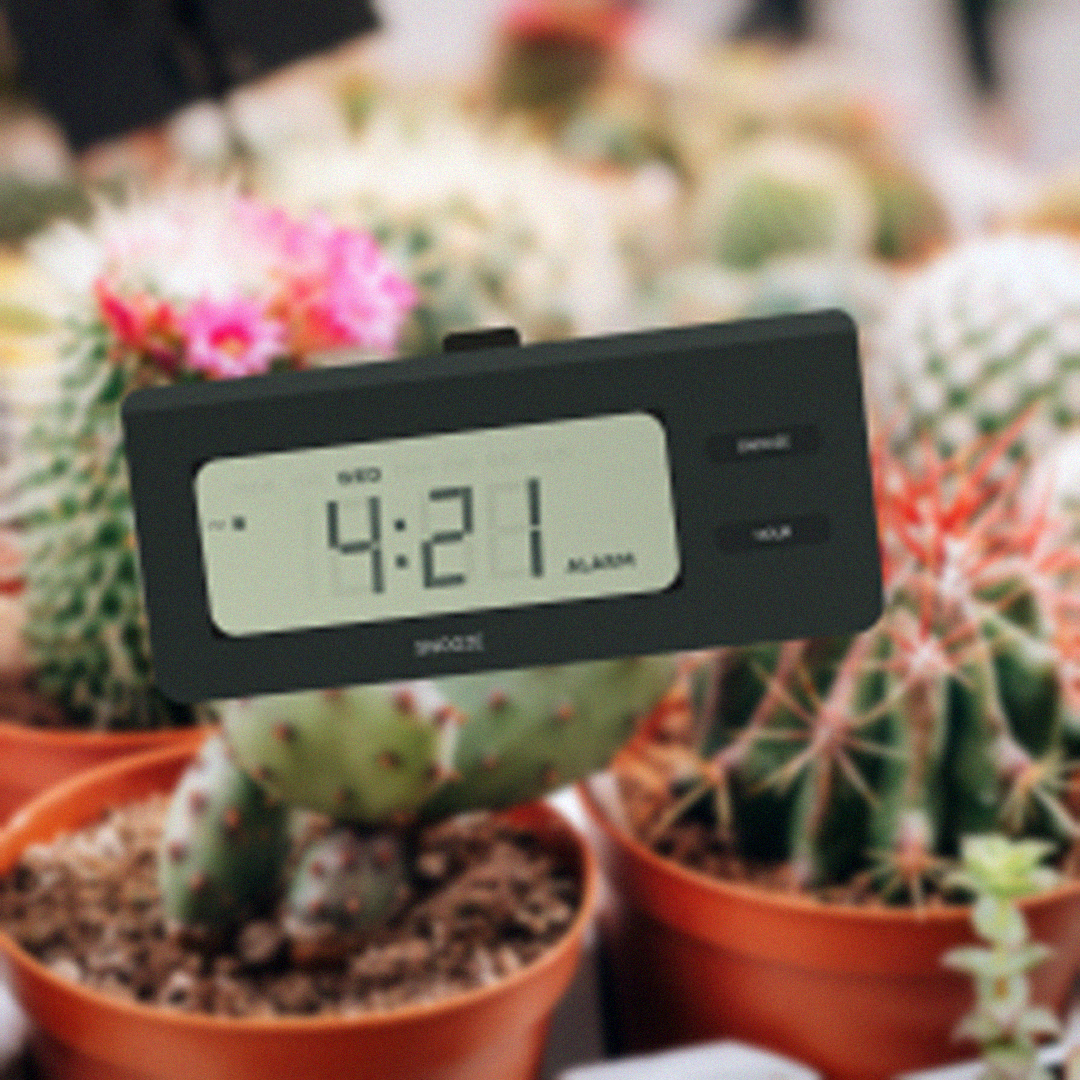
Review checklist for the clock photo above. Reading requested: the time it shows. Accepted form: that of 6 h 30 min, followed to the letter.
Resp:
4 h 21 min
